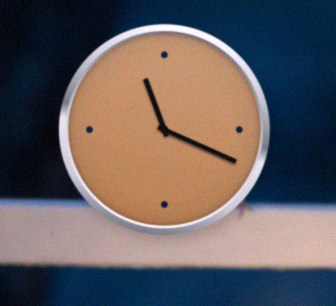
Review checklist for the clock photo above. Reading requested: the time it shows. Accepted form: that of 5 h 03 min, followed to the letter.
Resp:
11 h 19 min
